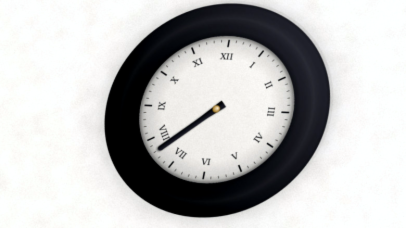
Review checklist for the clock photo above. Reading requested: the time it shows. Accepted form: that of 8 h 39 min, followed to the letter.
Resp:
7 h 38 min
